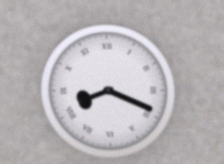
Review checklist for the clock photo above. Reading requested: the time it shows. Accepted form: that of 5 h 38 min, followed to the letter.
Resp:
8 h 19 min
